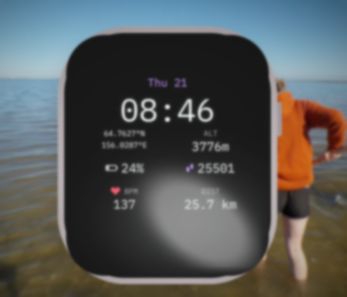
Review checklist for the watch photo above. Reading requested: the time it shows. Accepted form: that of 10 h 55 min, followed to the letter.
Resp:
8 h 46 min
